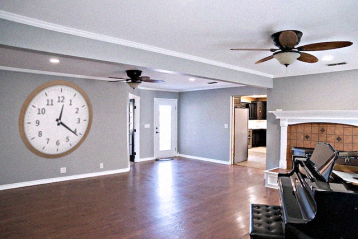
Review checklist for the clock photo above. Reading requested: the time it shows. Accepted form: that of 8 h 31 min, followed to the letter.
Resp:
12 h 21 min
